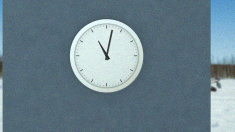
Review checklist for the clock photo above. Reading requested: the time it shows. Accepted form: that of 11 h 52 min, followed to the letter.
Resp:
11 h 02 min
